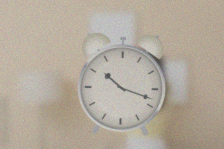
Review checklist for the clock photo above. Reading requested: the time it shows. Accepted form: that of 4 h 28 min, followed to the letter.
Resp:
10 h 18 min
